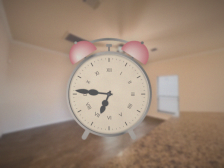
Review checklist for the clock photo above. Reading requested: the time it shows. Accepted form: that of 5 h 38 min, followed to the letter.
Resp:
6 h 46 min
